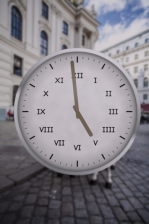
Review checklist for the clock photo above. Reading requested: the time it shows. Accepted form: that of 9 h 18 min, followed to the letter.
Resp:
4 h 59 min
